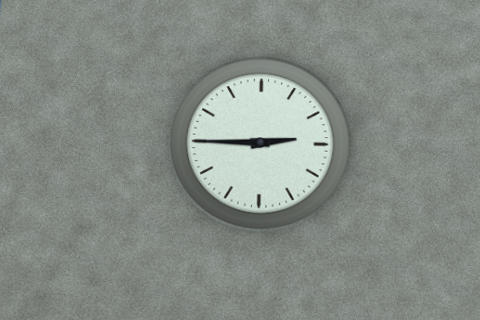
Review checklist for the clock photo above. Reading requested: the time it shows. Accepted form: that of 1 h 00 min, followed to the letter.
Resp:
2 h 45 min
